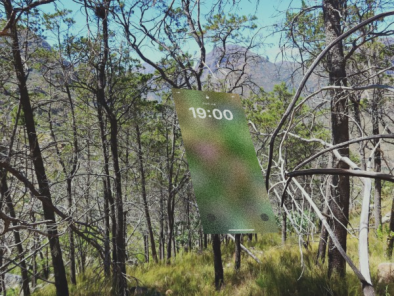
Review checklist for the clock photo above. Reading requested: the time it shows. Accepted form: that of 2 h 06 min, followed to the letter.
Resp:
19 h 00 min
